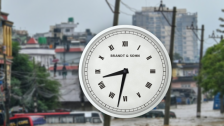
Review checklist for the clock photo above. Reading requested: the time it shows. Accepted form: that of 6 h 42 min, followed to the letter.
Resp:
8 h 32 min
